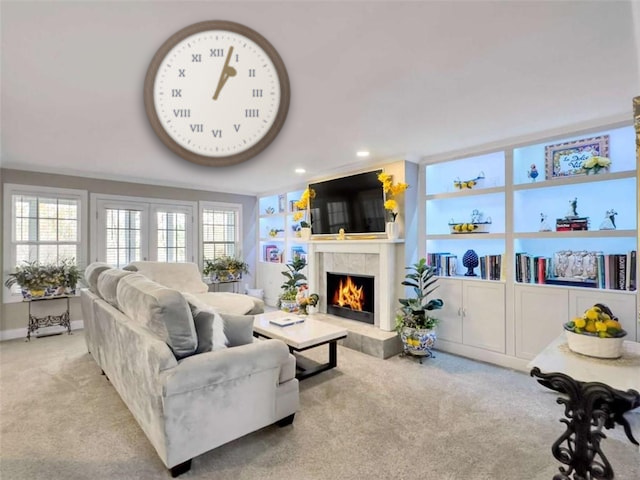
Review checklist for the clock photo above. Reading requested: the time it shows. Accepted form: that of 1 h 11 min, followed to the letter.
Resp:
1 h 03 min
